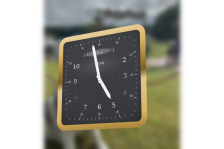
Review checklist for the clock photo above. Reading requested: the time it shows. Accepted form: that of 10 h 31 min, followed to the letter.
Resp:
4 h 58 min
